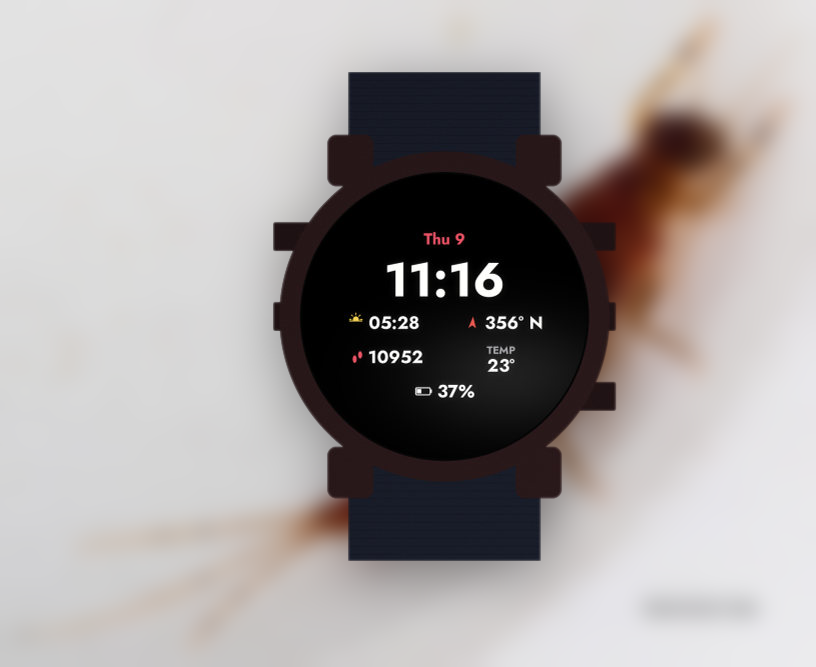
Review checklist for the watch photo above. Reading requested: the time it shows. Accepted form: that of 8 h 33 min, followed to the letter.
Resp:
11 h 16 min
